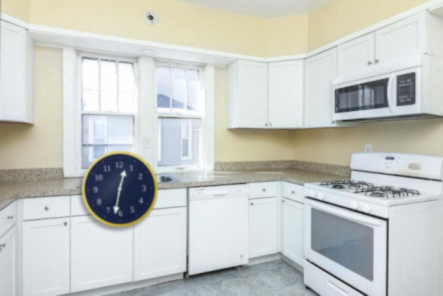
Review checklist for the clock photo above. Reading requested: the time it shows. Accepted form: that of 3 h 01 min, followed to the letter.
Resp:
12 h 32 min
